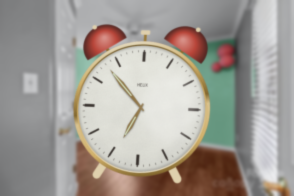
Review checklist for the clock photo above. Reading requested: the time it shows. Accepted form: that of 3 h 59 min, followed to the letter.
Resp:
6 h 53 min
